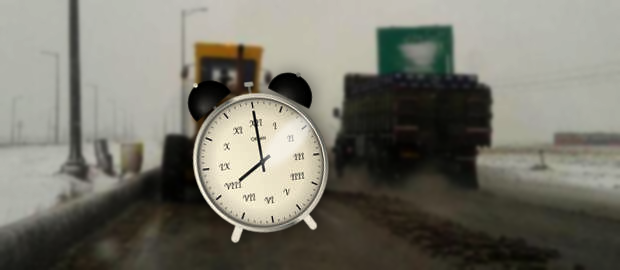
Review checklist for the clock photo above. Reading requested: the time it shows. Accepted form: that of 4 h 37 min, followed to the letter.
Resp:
8 h 00 min
